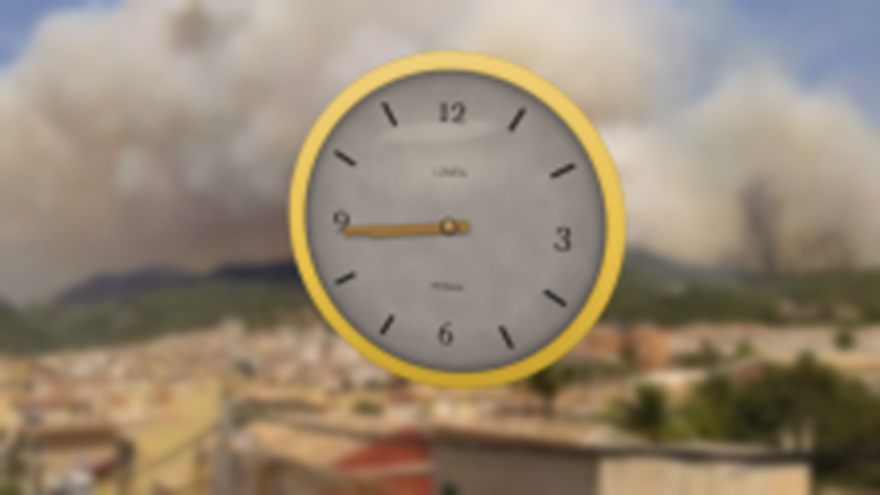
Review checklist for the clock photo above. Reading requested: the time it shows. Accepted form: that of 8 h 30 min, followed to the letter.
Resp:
8 h 44 min
